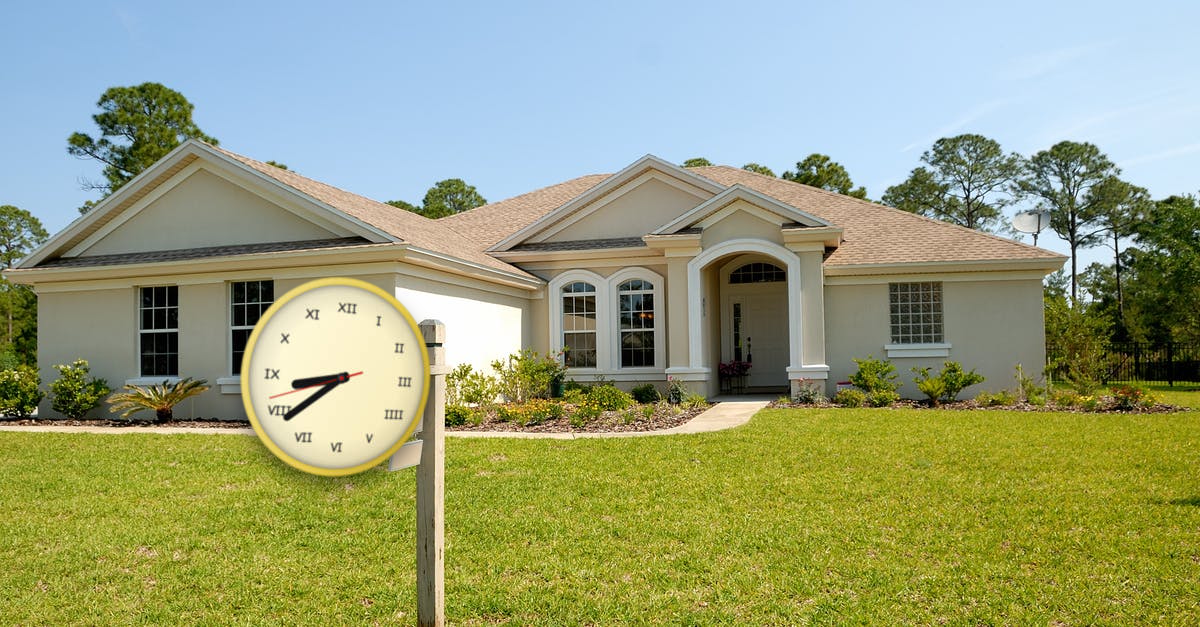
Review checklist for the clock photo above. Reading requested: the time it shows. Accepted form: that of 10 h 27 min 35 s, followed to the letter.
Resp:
8 h 38 min 42 s
